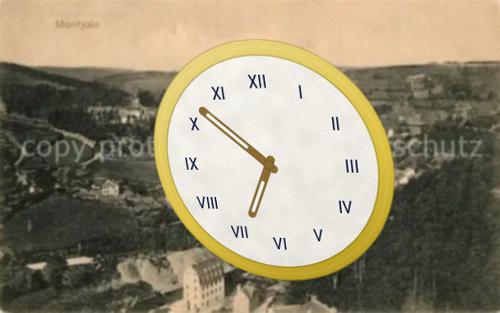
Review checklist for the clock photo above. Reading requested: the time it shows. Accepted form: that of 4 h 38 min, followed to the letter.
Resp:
6 h 52 min
